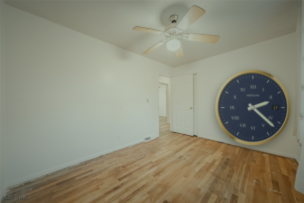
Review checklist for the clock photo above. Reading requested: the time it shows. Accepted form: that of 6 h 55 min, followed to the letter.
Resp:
2 h 22 min
